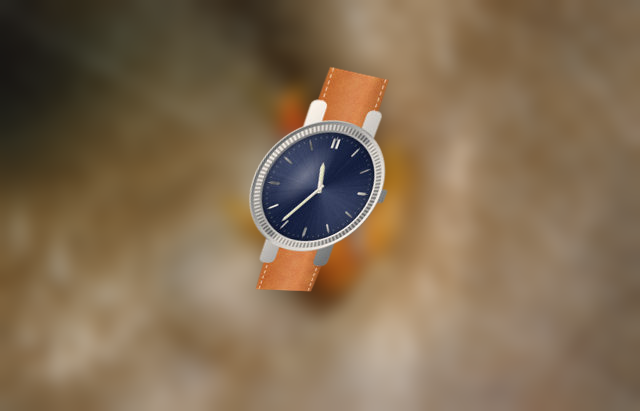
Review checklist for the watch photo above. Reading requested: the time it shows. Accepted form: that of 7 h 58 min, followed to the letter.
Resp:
11 h 36 min
